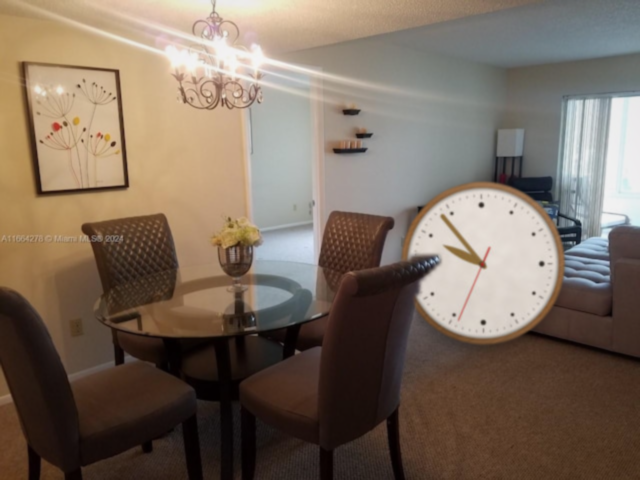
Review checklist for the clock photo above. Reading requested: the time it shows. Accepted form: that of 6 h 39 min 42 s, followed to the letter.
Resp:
9 h 53 min 34 s
